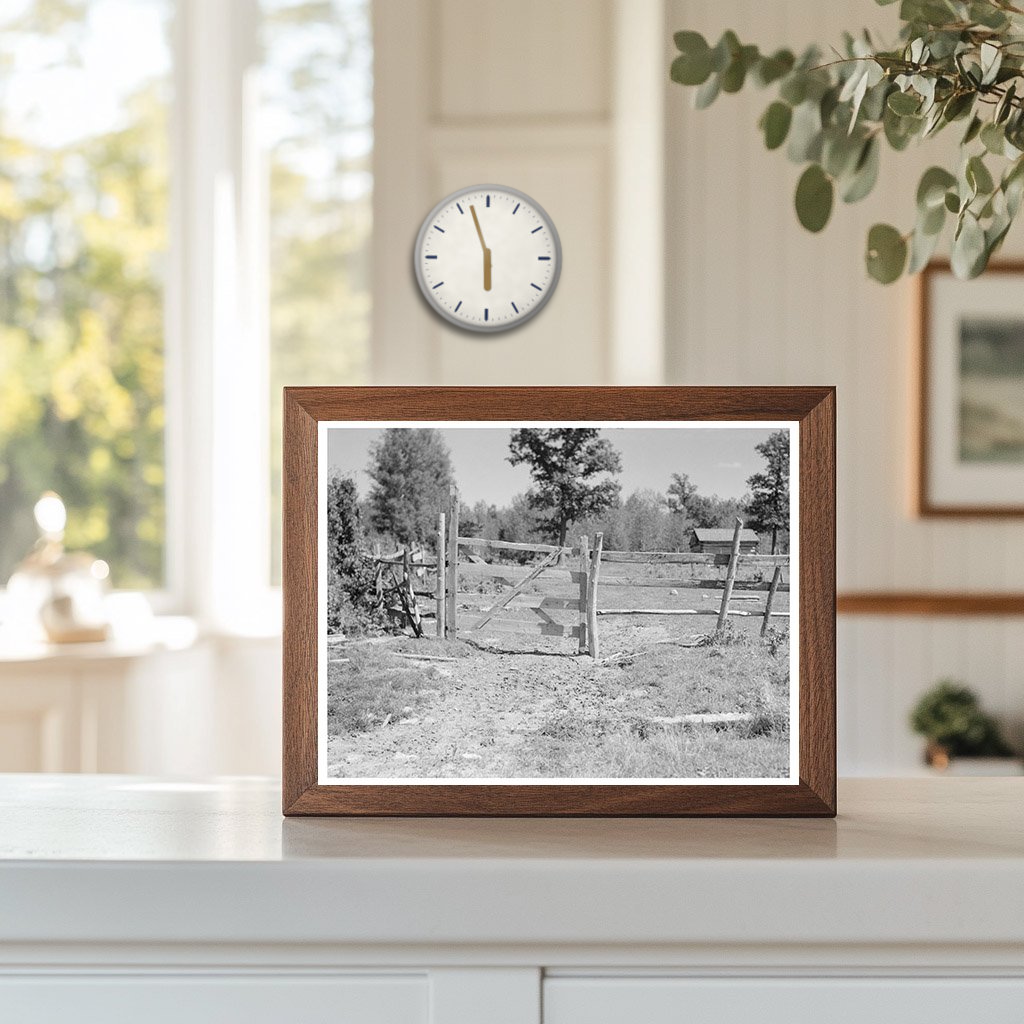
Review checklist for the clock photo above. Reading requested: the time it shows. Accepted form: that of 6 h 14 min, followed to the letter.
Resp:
5 h 57 min
